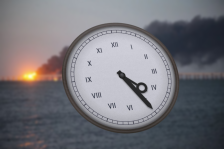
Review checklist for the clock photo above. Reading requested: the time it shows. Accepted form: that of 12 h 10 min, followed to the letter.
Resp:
4 h 25 min
